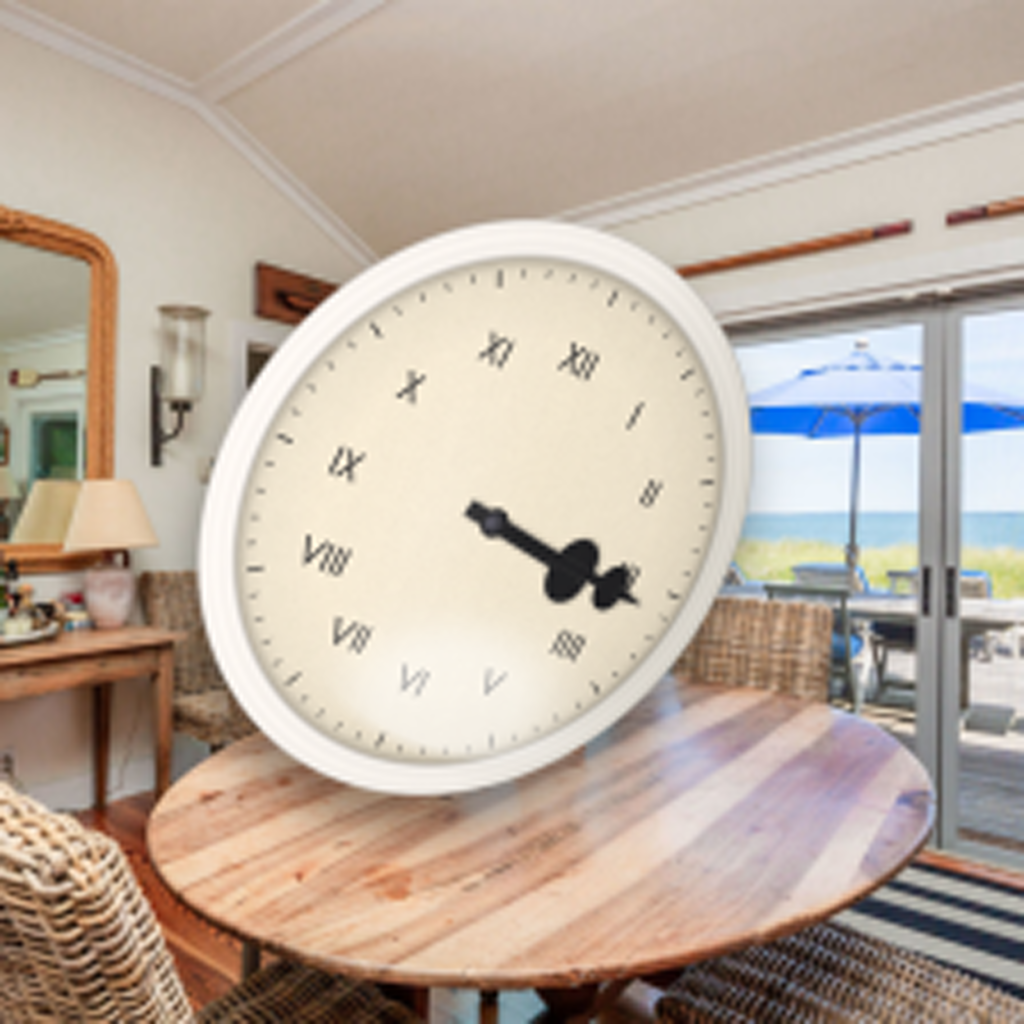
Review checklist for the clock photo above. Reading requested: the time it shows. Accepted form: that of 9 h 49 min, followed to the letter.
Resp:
3 h 16 min
